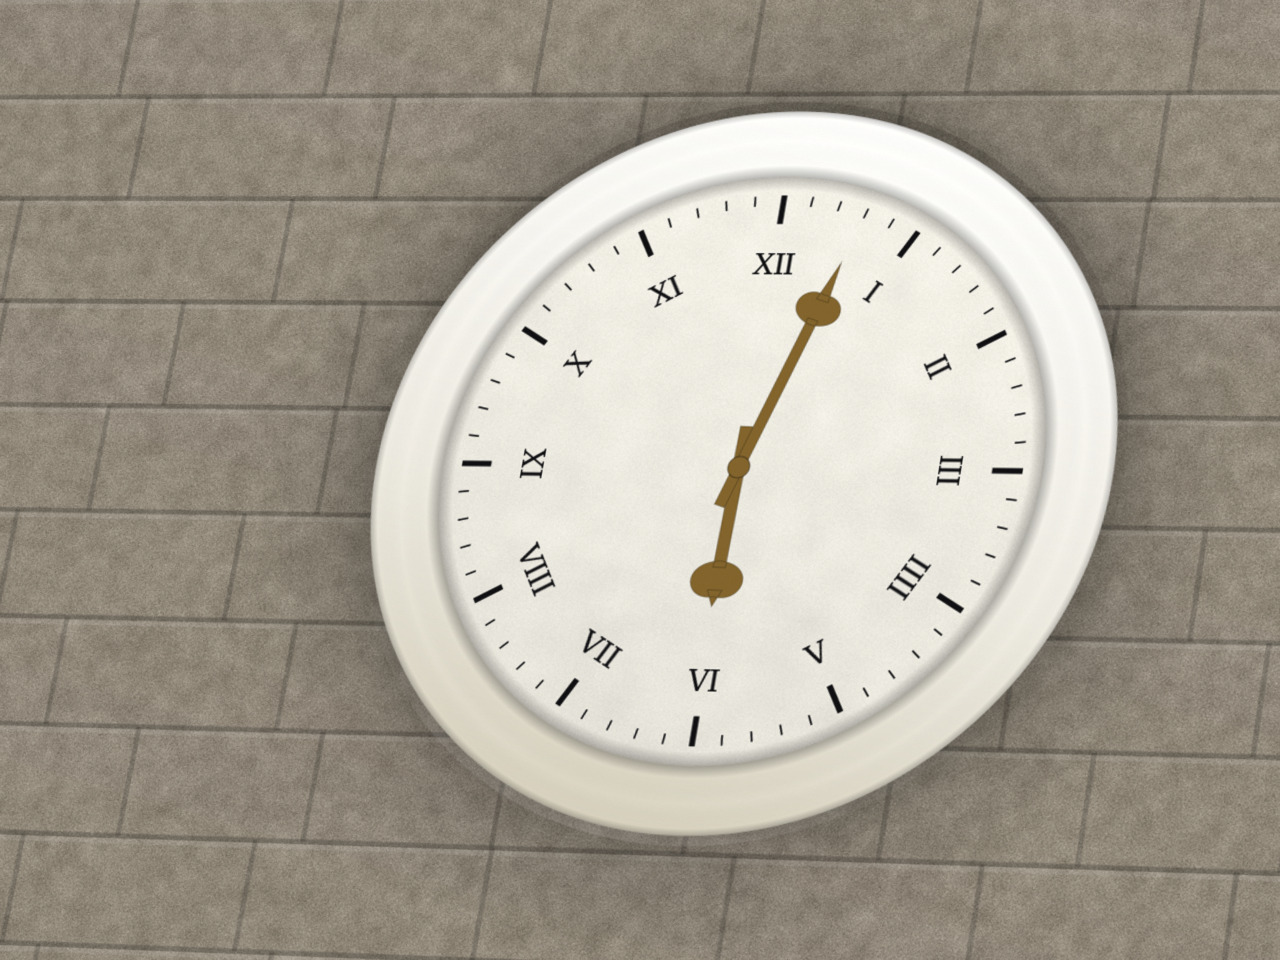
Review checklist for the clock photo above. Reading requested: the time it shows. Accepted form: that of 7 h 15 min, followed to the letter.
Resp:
6 h 03 min
